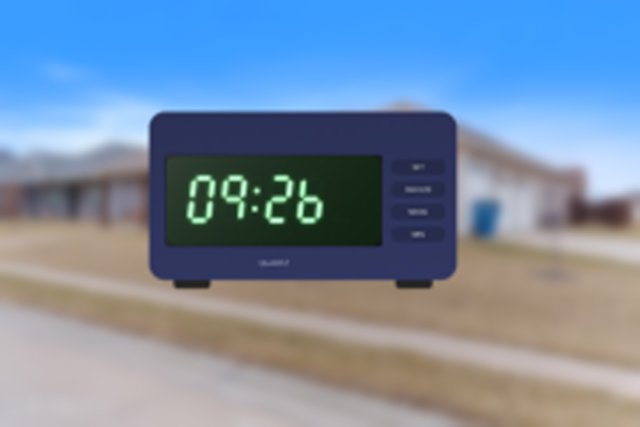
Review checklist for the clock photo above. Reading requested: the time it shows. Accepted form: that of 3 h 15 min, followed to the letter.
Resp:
9 h 26 min
